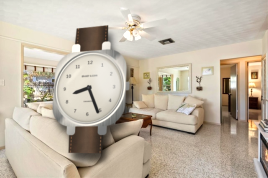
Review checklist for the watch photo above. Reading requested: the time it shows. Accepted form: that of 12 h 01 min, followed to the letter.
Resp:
8 h 26 min
